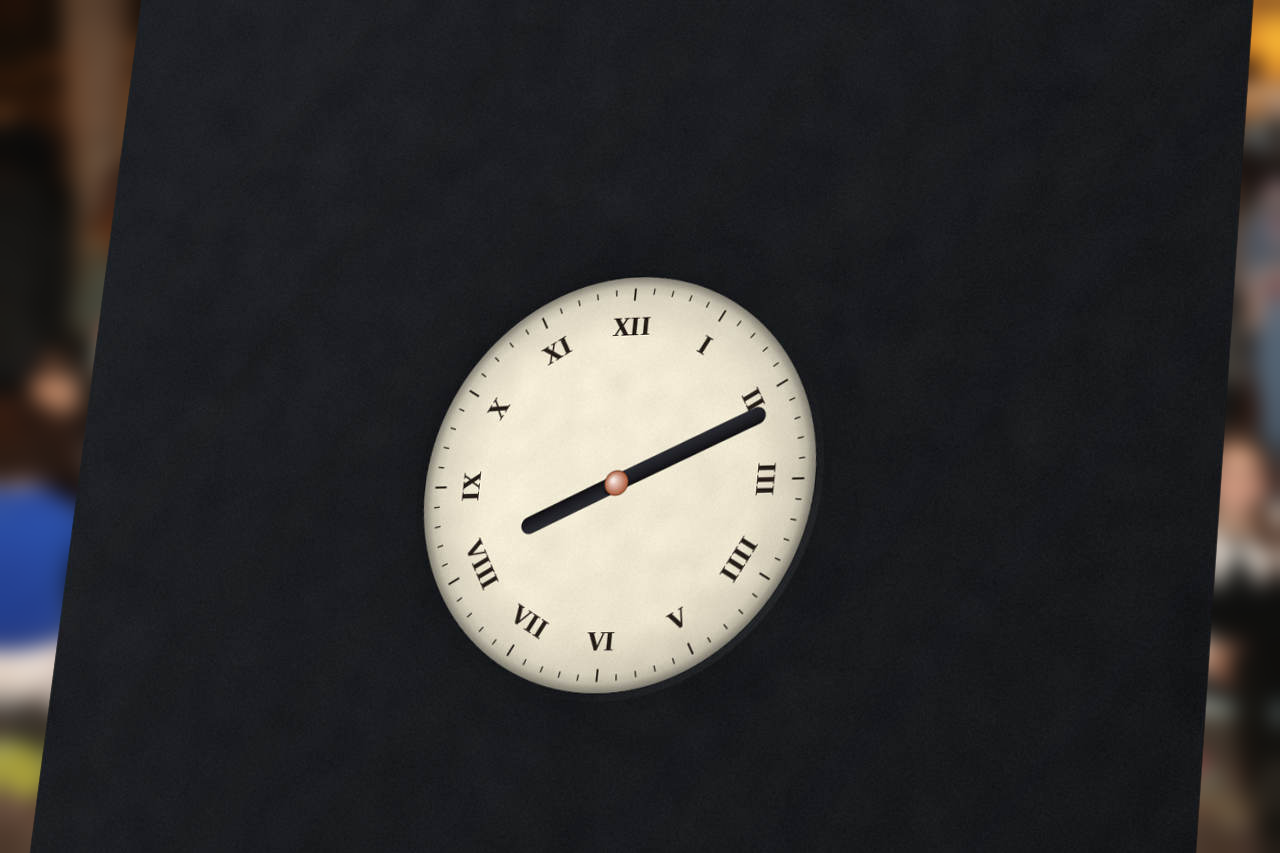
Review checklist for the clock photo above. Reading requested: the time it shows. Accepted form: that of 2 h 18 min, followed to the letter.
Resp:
8 h 11 min
